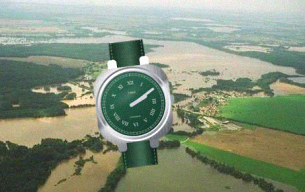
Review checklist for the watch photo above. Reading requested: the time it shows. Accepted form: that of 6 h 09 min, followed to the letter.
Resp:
2 h 10 min
